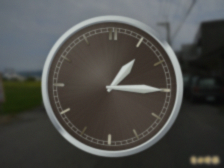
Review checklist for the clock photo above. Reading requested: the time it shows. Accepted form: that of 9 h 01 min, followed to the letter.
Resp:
1 h 15 min
